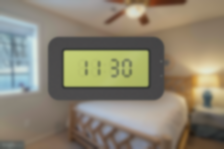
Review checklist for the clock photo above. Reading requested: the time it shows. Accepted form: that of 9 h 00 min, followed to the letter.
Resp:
11 h 30 min
